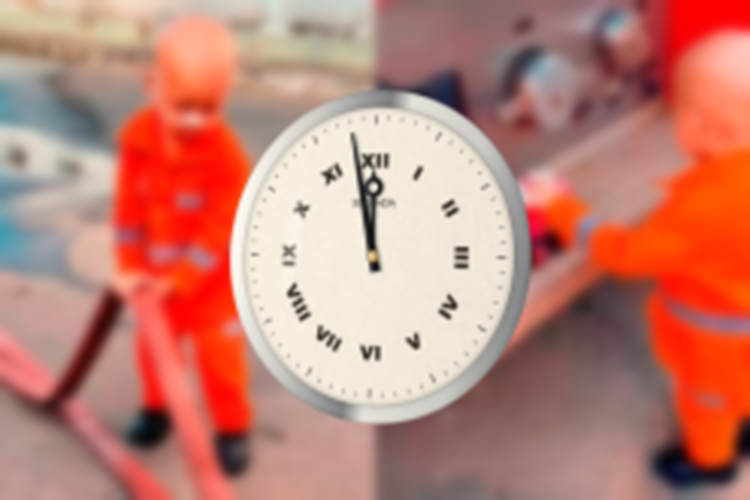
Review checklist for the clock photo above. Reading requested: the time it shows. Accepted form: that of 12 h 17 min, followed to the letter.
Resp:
11 h 58 min
